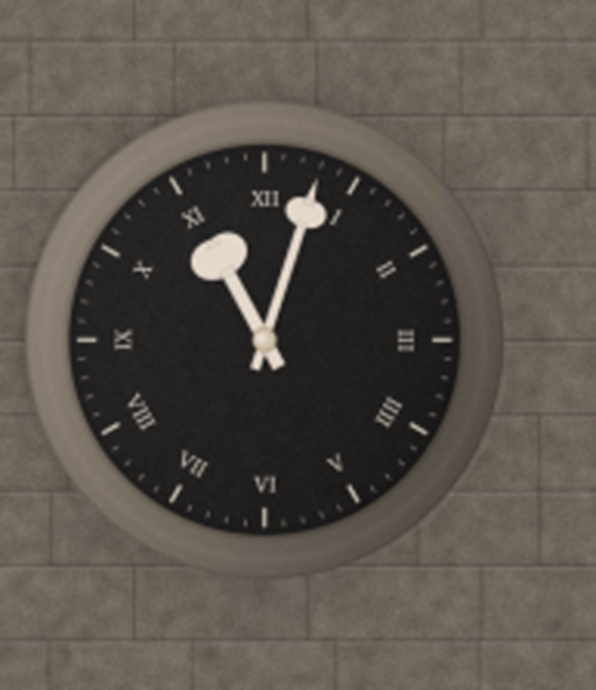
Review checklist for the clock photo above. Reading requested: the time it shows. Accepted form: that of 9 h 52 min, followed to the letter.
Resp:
11 h 03 min
